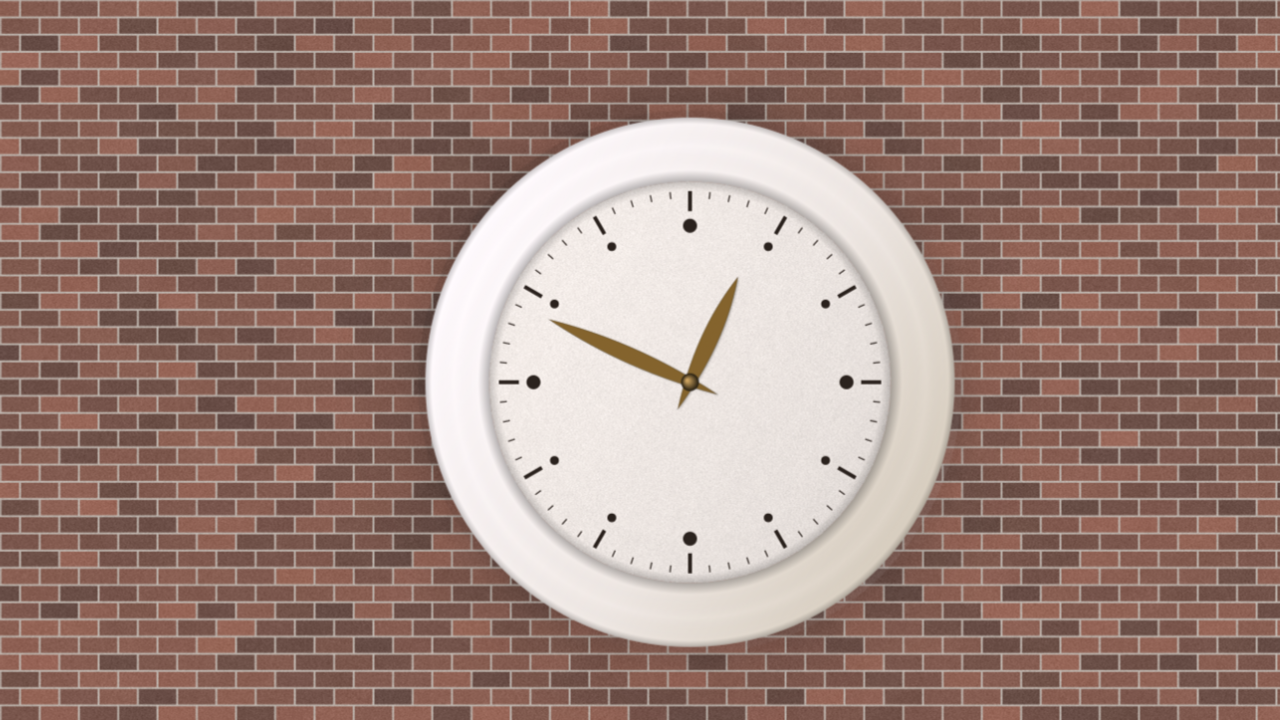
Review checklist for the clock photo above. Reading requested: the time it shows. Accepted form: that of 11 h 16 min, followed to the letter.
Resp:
12 h 49 min
